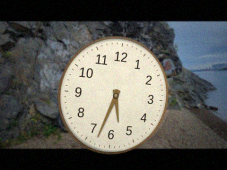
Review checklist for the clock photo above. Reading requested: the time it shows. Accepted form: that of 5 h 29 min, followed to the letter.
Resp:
5 h 33 min
